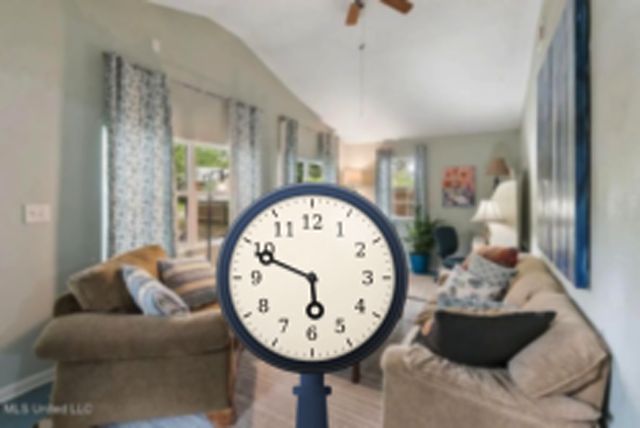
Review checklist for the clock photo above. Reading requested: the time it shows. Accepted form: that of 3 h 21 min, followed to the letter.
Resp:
5 h 49 min
